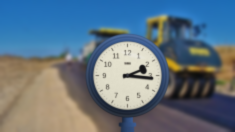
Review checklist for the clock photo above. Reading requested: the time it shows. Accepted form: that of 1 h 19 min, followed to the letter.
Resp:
2 h 16 min
